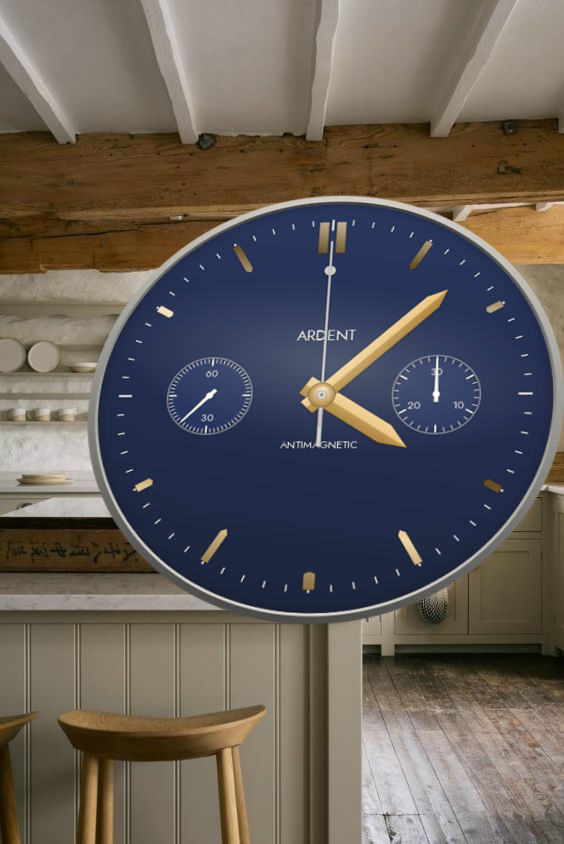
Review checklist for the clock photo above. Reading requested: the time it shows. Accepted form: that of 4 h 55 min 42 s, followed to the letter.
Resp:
4 h 07 min 37 s
